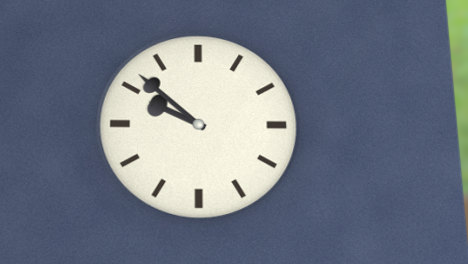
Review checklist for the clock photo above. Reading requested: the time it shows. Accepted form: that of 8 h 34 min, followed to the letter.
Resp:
9 h 52 min
